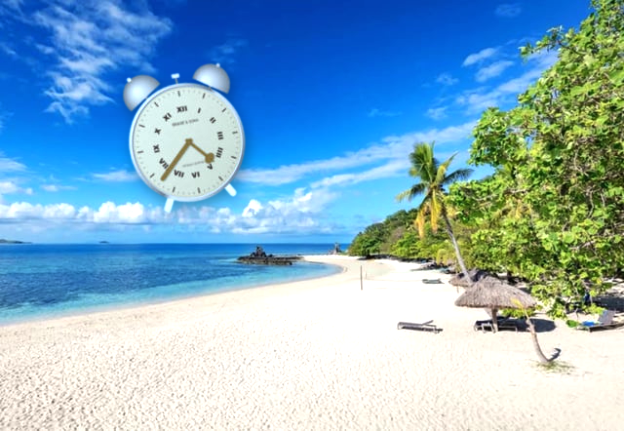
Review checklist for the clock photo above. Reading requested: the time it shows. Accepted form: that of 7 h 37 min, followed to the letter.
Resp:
4 h 38 min
